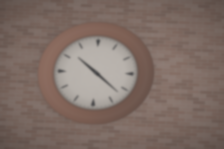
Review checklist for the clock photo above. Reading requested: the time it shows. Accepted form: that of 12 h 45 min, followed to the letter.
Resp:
10 h 22 min
